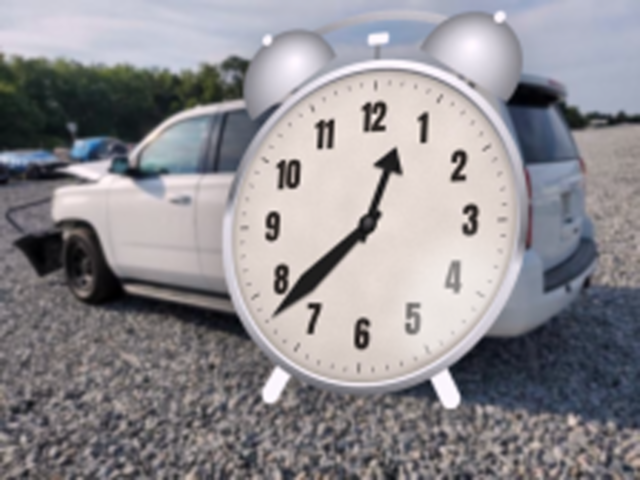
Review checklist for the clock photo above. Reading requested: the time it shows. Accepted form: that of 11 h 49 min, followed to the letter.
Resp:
12 h 38 min
